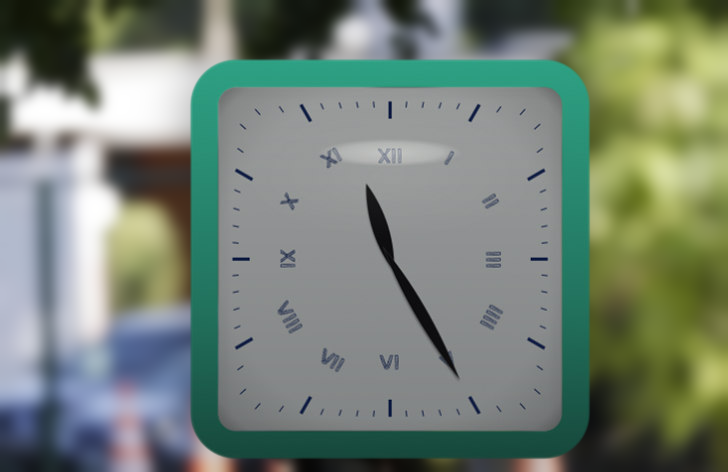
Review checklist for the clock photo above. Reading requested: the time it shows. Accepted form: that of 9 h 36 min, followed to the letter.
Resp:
11 h 25 min
